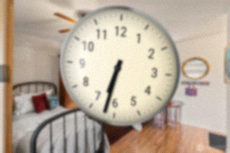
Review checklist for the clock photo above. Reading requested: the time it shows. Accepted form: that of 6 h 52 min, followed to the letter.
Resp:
6 h 32 min
